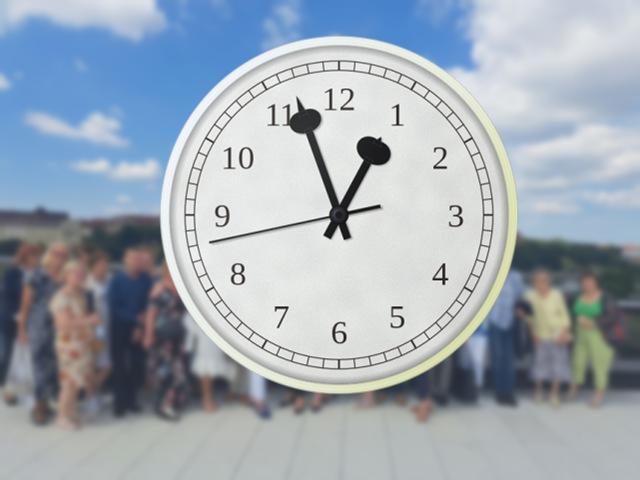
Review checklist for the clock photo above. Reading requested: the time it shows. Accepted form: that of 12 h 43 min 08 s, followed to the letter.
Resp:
12 h 56 min 43 s
